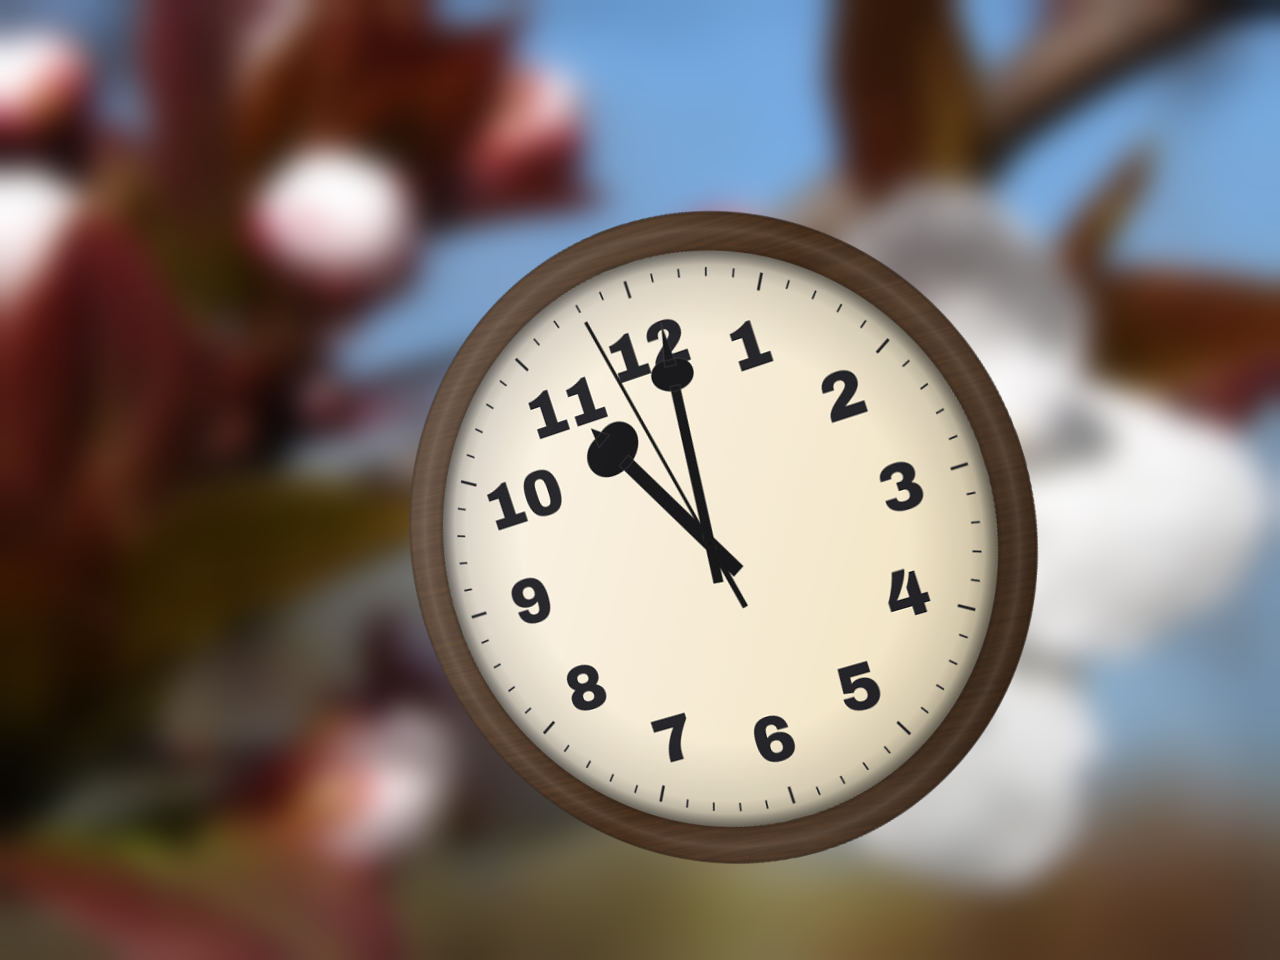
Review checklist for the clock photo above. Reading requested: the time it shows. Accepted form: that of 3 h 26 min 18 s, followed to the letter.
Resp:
11 h 00 min 58 s
